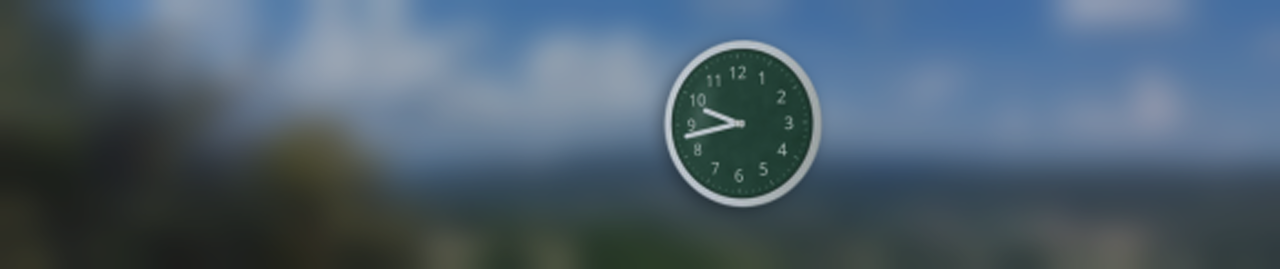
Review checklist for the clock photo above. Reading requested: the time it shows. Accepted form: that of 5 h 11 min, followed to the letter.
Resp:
9 h 43 min
